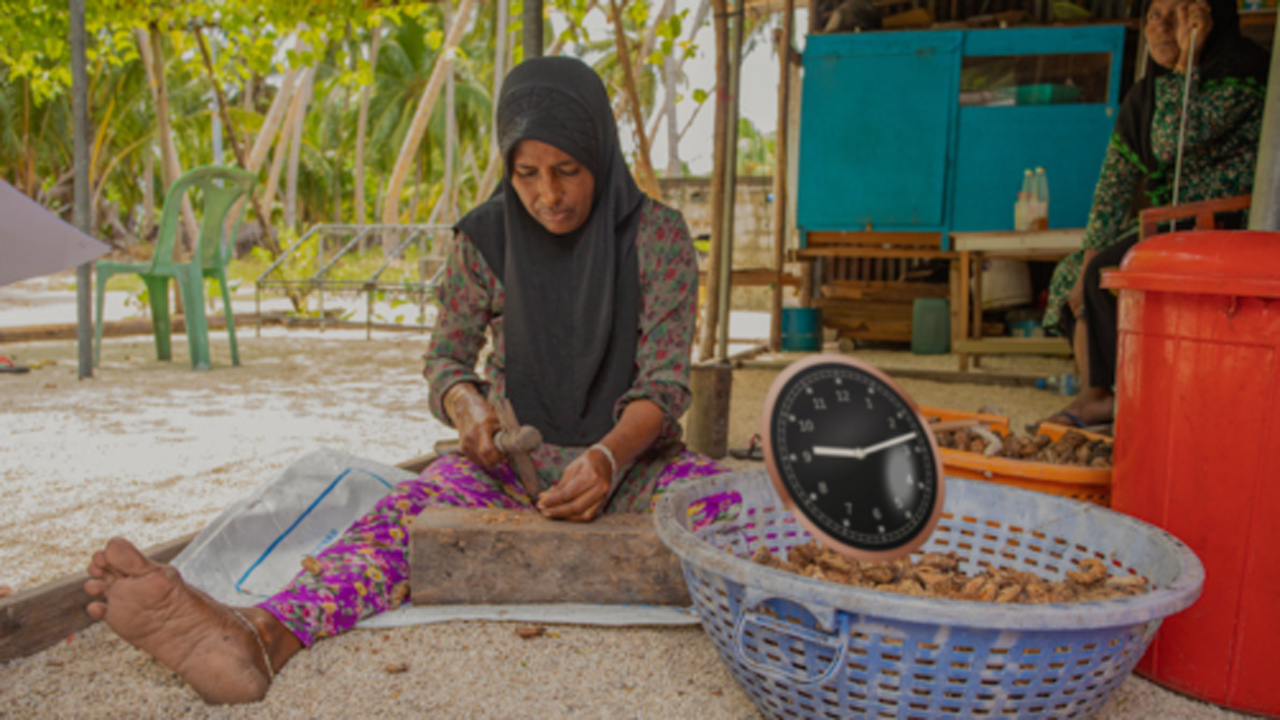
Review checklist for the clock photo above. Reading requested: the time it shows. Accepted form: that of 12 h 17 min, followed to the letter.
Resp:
9 h 13 min
